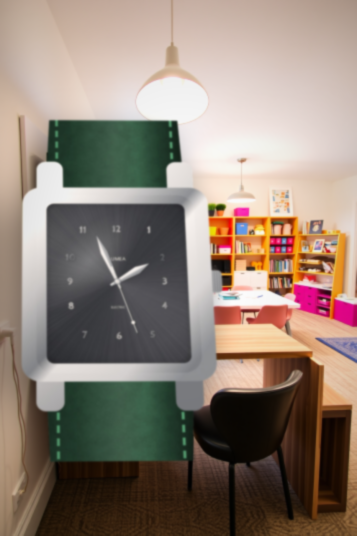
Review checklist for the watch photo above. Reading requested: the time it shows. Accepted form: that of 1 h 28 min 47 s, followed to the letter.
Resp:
1 h 56 min 27 s
